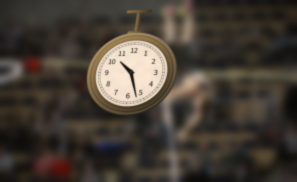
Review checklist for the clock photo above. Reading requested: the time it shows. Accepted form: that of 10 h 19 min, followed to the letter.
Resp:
10 h 27 min
